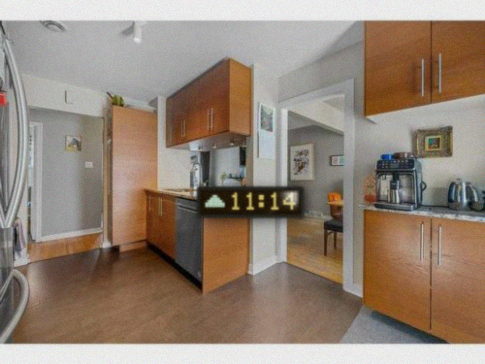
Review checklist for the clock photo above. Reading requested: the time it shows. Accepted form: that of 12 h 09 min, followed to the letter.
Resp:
11 h 14 min
